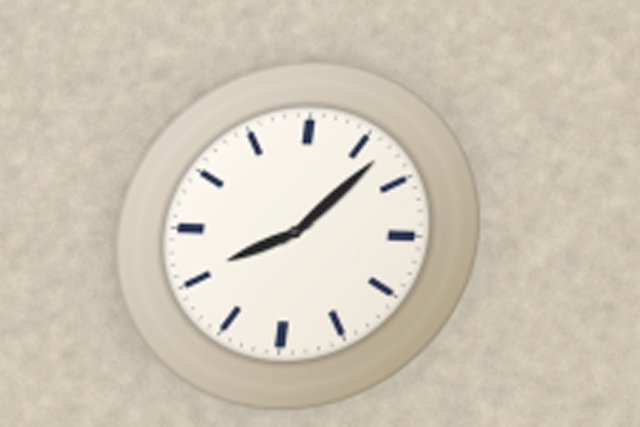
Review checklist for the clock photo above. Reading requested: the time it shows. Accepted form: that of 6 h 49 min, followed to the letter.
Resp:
8 h 07 min
